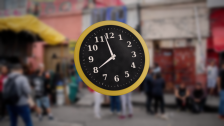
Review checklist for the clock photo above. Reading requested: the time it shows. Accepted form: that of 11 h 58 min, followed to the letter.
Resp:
7 h 58 min
